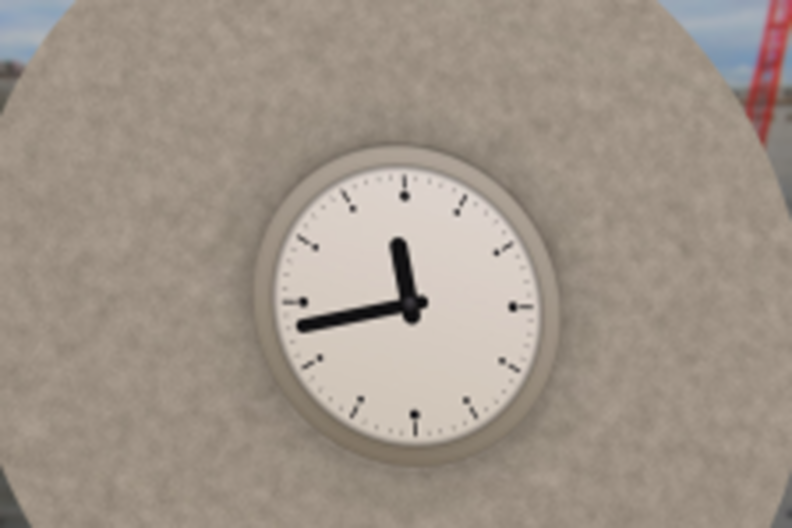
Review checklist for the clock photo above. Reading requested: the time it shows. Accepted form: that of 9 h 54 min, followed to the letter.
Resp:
11 h 43 min
